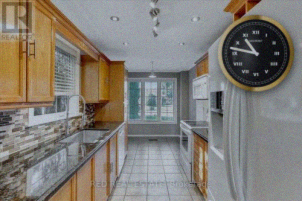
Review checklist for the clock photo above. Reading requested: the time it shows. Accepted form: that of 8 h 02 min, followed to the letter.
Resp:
10 h 47 min
